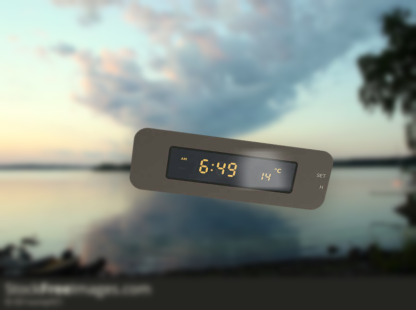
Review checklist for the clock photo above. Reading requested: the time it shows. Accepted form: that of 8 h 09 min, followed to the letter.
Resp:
6 h 49 min
